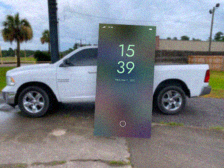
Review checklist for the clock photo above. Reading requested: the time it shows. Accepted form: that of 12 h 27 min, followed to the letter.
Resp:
15 h 39 min
